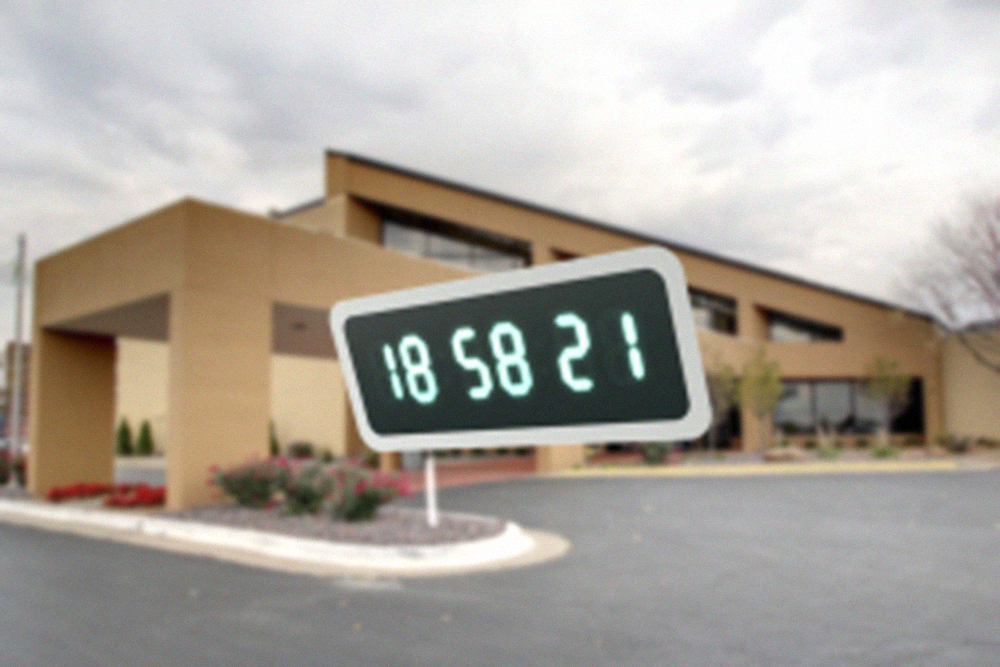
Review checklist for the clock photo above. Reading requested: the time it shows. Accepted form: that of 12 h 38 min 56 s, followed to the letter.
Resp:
18 h 58 min 21 s
